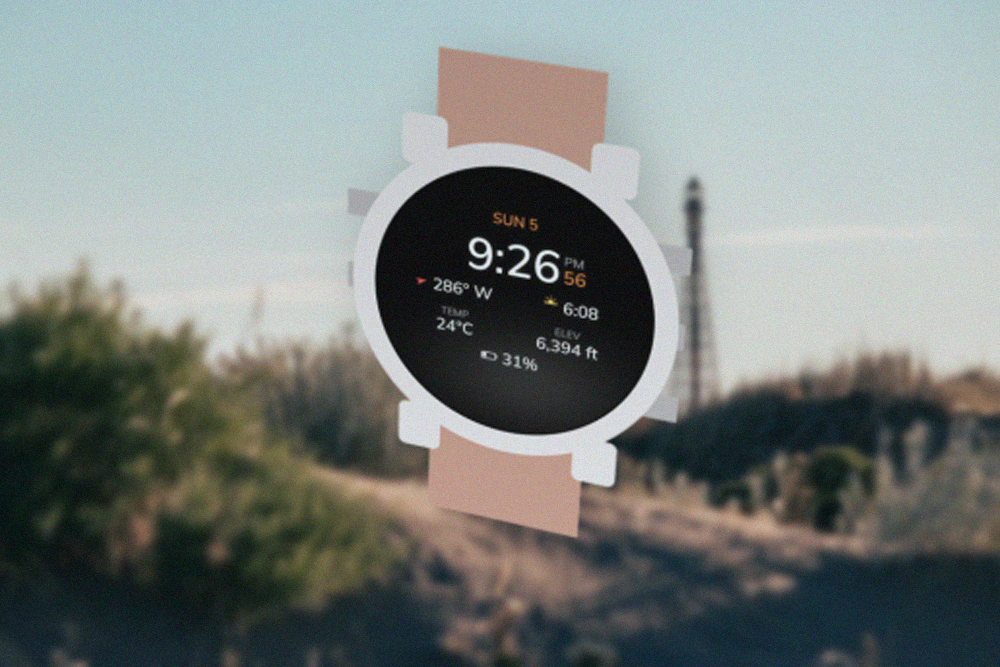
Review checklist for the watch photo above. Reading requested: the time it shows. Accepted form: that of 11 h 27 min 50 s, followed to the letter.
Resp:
9 h 26 min 56 s
